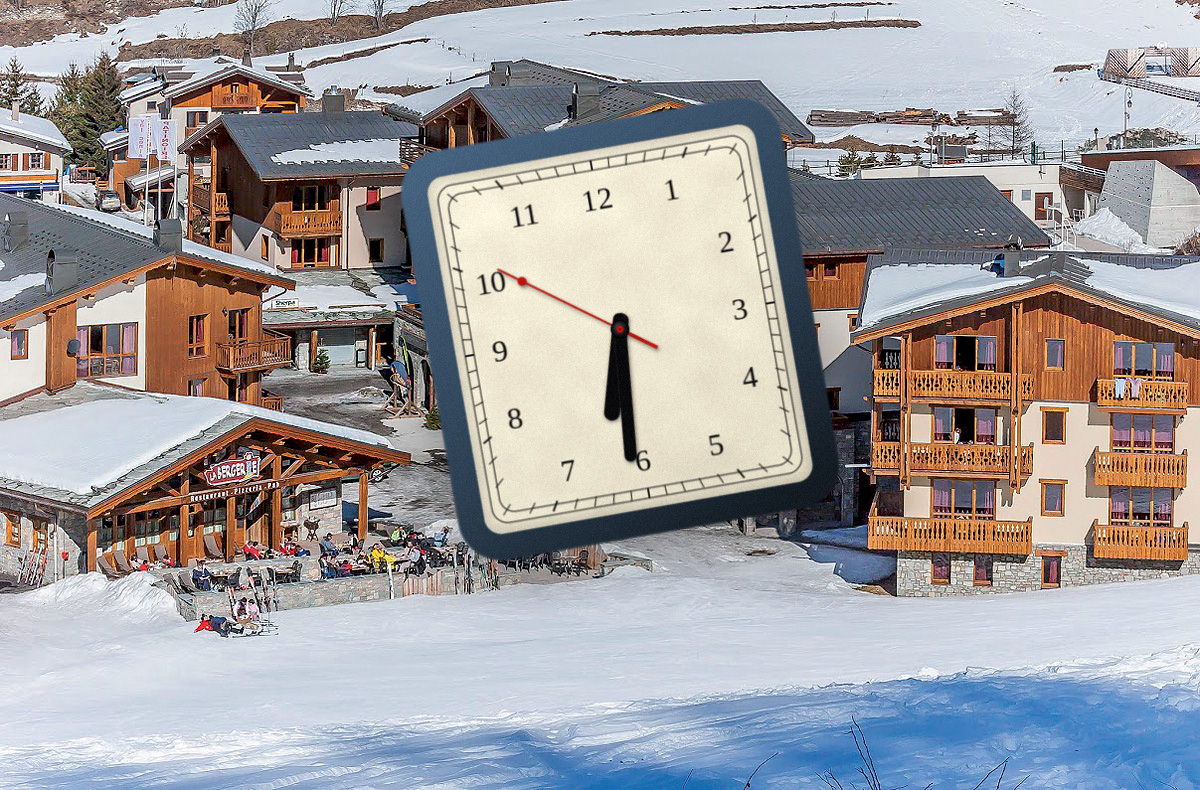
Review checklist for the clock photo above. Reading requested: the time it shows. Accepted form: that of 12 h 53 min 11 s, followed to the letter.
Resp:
6 h 30 min 51 s
